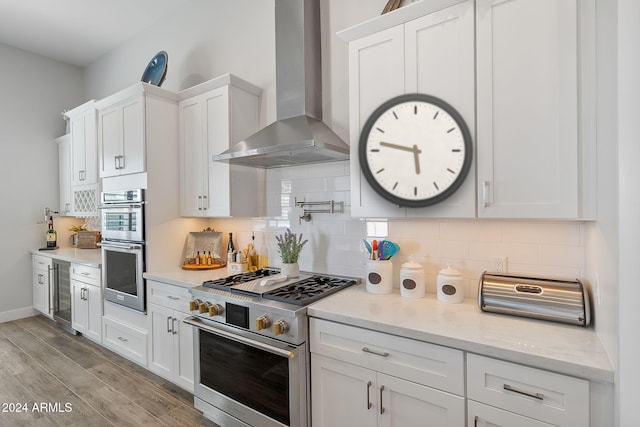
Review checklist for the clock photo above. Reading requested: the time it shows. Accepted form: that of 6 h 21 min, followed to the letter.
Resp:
5 h 47 min
